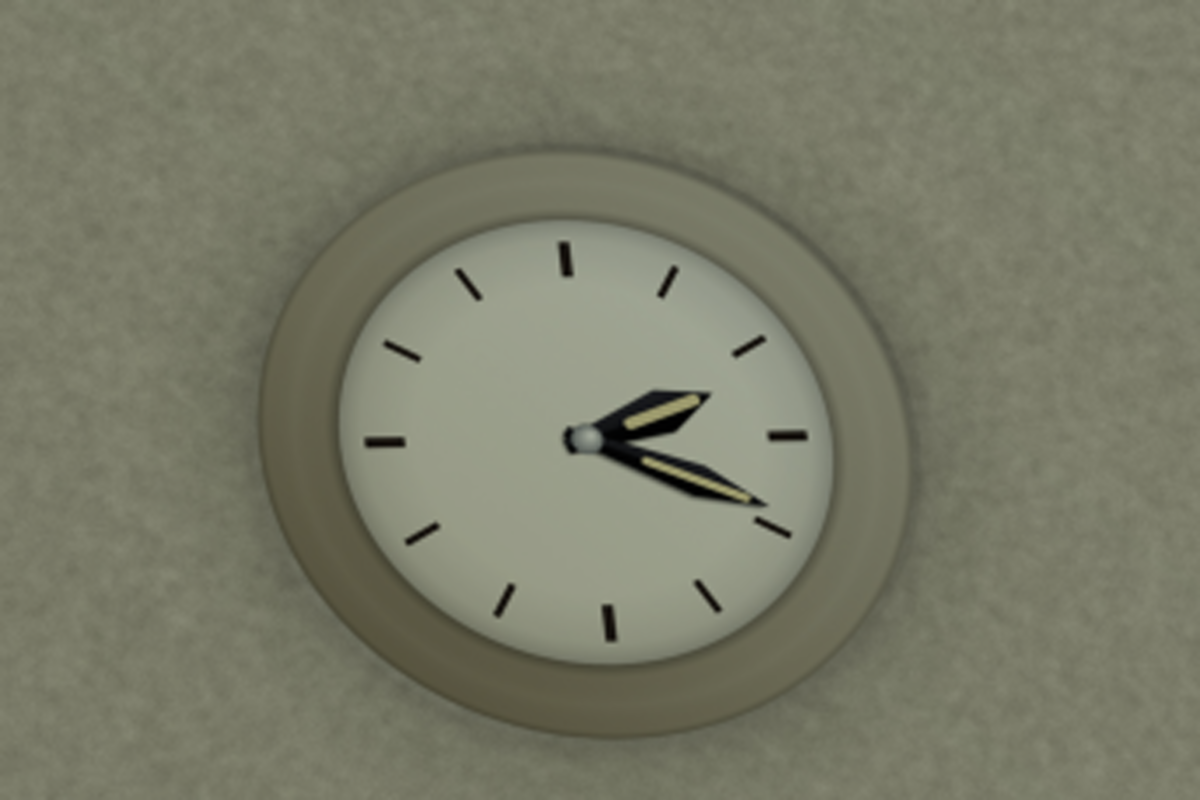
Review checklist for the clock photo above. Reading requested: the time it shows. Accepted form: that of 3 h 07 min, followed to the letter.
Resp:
2 h 19 min
